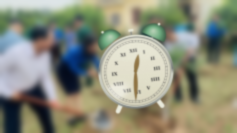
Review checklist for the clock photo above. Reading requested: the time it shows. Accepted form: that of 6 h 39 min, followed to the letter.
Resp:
12 h 31 min
